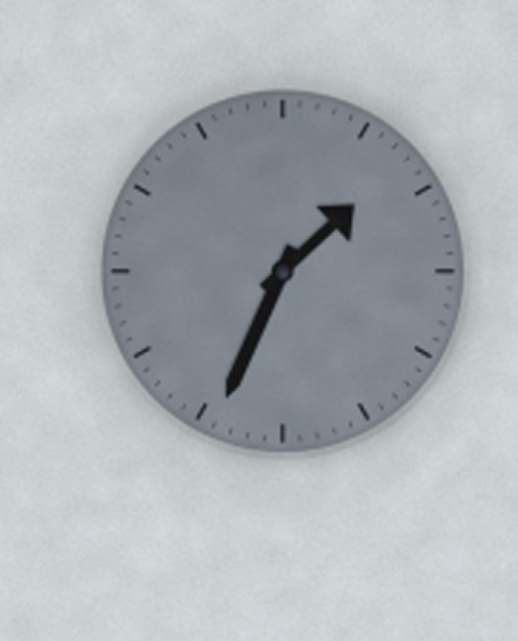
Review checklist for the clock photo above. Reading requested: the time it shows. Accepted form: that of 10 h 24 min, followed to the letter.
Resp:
1 h 34 min
